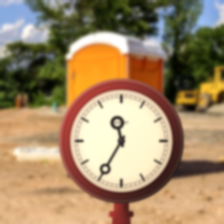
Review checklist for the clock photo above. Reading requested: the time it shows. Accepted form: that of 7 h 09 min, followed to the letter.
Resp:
11 h 35 min
